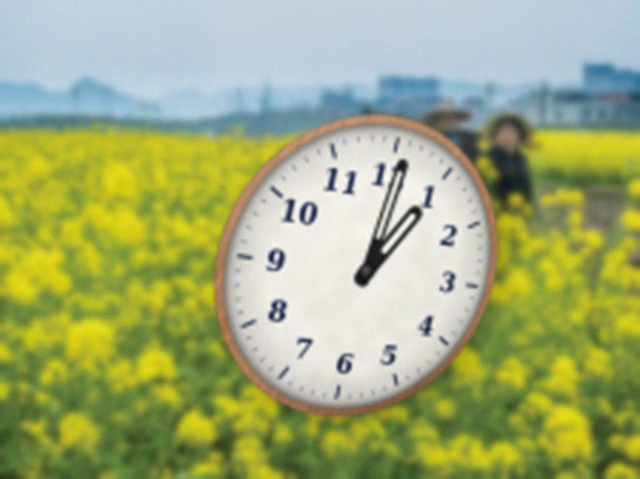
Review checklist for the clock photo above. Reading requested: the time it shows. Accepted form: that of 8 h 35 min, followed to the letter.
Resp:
1 h 01 min
